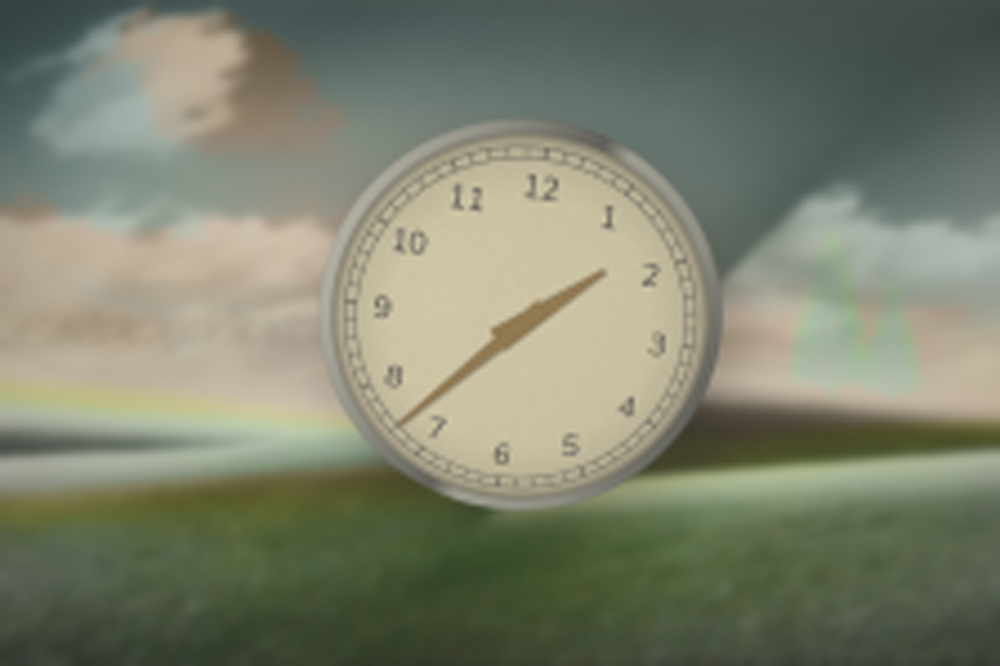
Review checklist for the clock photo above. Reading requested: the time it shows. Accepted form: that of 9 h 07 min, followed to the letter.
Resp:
1 h 37 min
